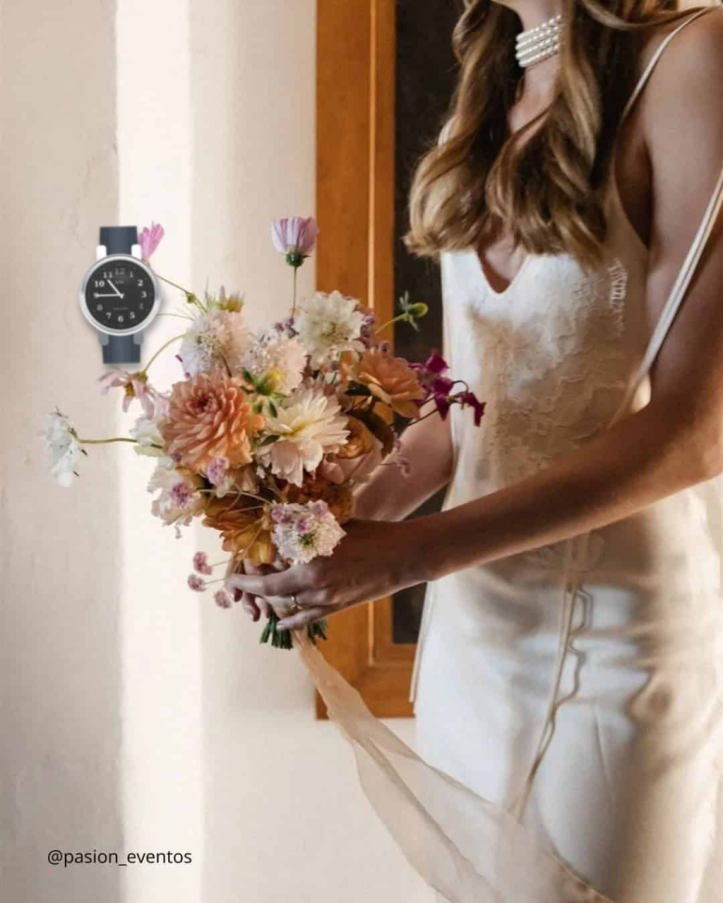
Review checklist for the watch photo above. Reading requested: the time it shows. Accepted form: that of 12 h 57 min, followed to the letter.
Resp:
10 h 45 min
